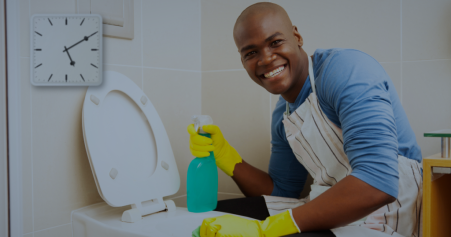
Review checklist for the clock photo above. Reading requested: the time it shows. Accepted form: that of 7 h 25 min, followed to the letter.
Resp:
5 h 10 min
